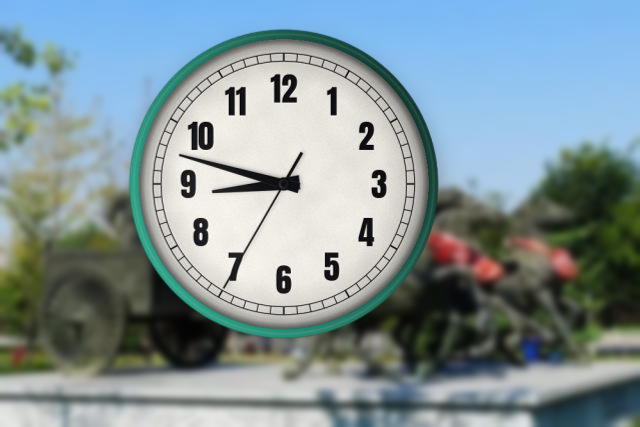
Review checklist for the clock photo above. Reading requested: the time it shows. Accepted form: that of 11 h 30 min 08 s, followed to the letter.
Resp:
8 h 47 min 35 s
